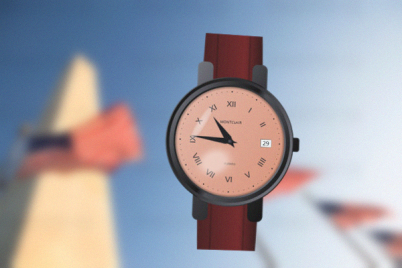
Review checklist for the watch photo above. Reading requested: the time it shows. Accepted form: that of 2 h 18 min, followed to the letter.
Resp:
10 h 46 min
